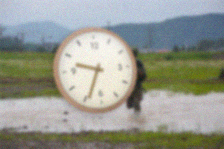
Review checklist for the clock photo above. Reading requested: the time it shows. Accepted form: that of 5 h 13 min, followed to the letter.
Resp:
9 h 34 min
